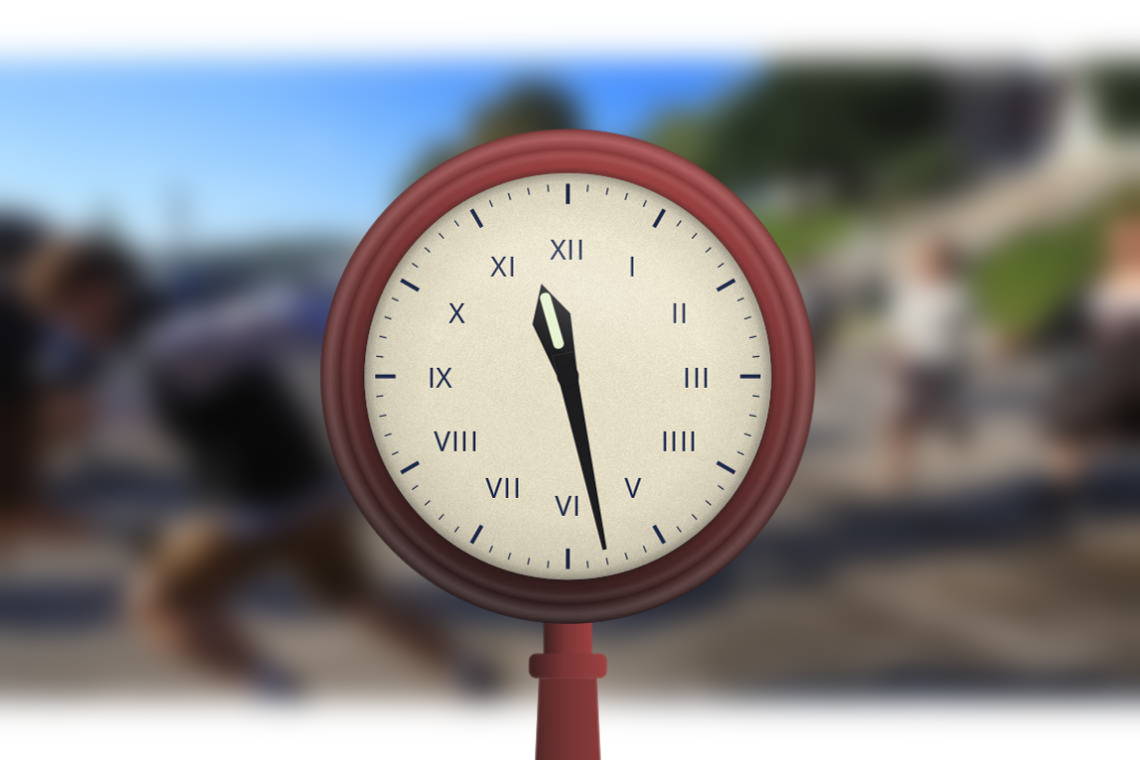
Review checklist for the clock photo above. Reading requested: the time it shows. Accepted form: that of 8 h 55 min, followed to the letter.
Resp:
11 h 28 min
